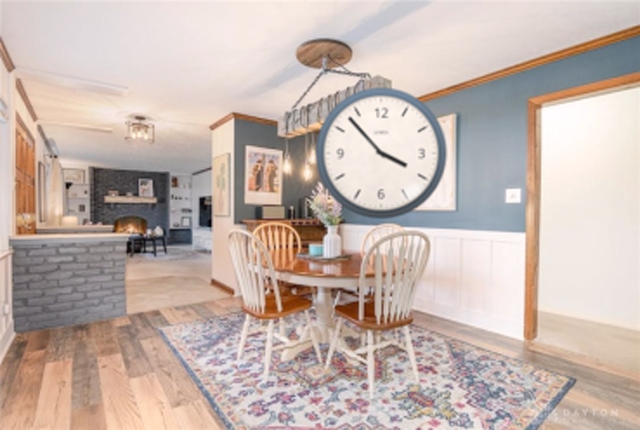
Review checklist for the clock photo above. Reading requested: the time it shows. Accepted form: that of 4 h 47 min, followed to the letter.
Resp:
3 h 53 min
